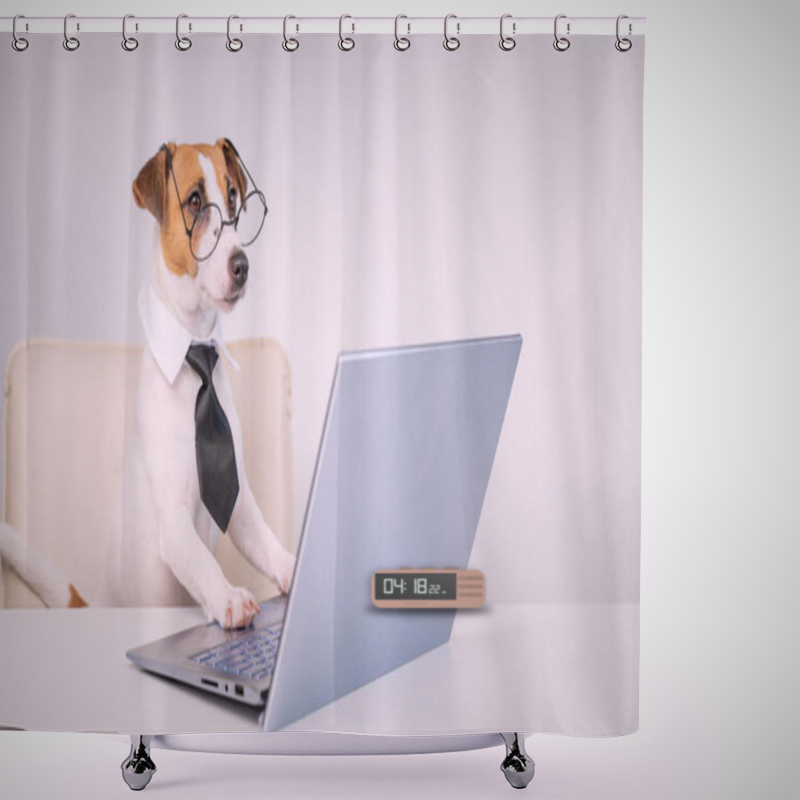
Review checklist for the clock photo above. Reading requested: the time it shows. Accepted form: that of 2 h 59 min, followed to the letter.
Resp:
4 h 18 min
